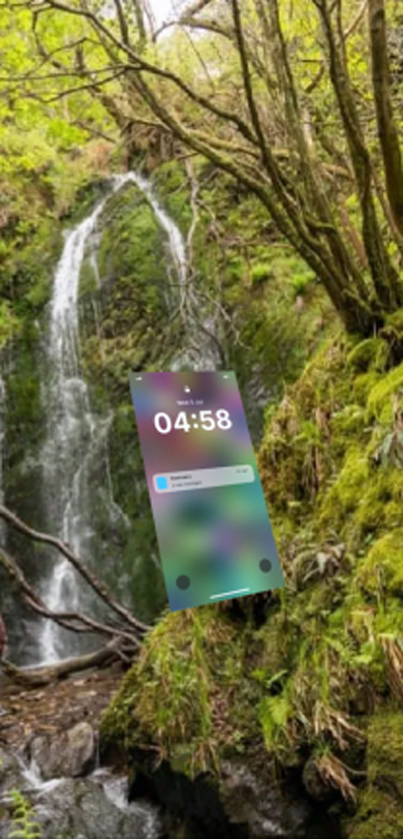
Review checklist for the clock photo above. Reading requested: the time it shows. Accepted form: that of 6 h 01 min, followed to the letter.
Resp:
4 h 58 min
